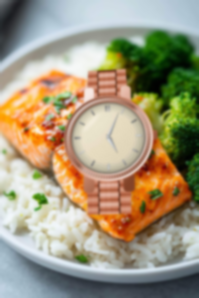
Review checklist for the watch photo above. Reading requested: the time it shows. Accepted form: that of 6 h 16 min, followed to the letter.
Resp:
5 h 04 min
